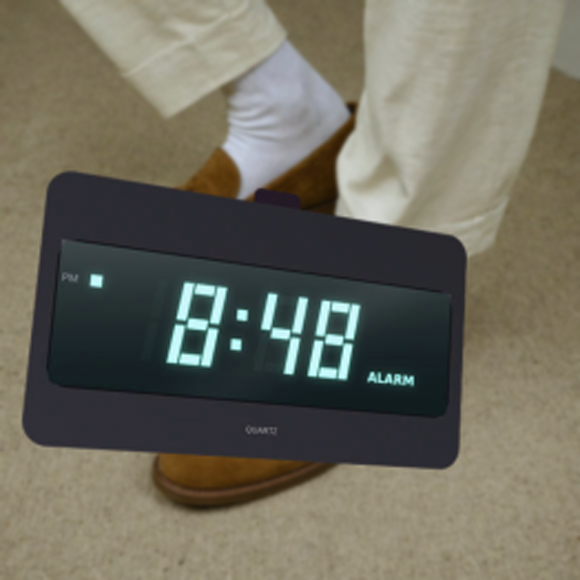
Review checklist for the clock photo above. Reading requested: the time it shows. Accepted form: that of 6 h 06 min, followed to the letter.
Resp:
8 h 48 min
